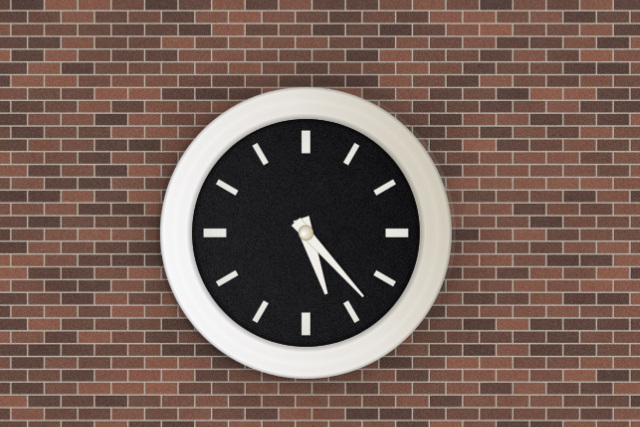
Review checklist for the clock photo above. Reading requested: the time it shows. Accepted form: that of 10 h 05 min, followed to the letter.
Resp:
5 h 23 min
